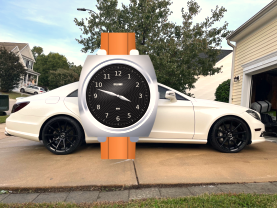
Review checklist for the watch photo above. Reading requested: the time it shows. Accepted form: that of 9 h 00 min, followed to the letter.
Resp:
3 h 48 min
